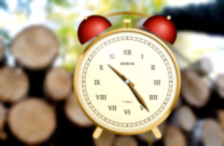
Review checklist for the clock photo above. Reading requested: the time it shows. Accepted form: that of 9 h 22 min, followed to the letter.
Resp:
10 h 24 min
